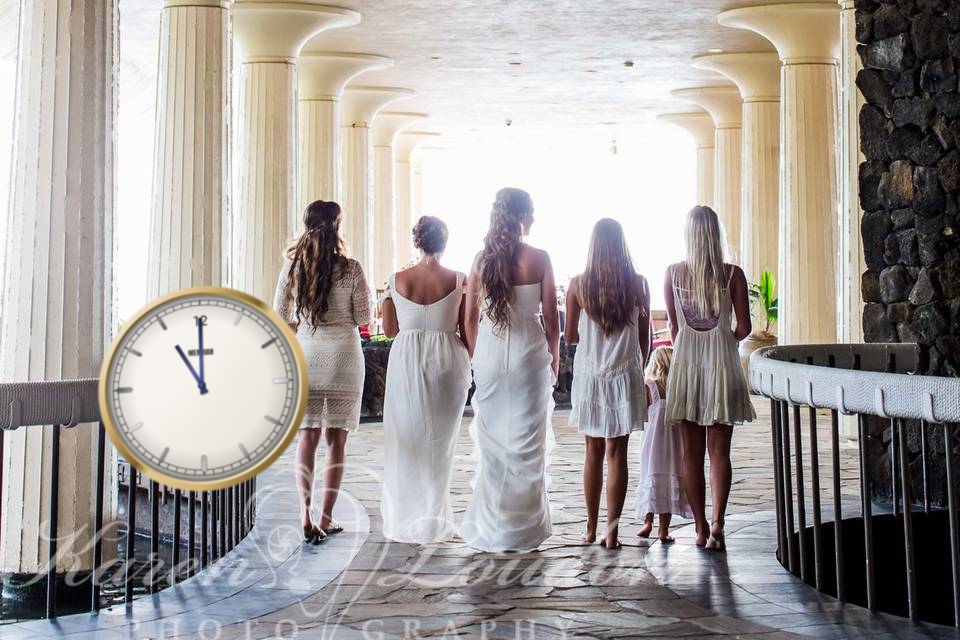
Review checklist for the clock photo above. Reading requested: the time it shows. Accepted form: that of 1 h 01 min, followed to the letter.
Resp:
11 h 00 min
